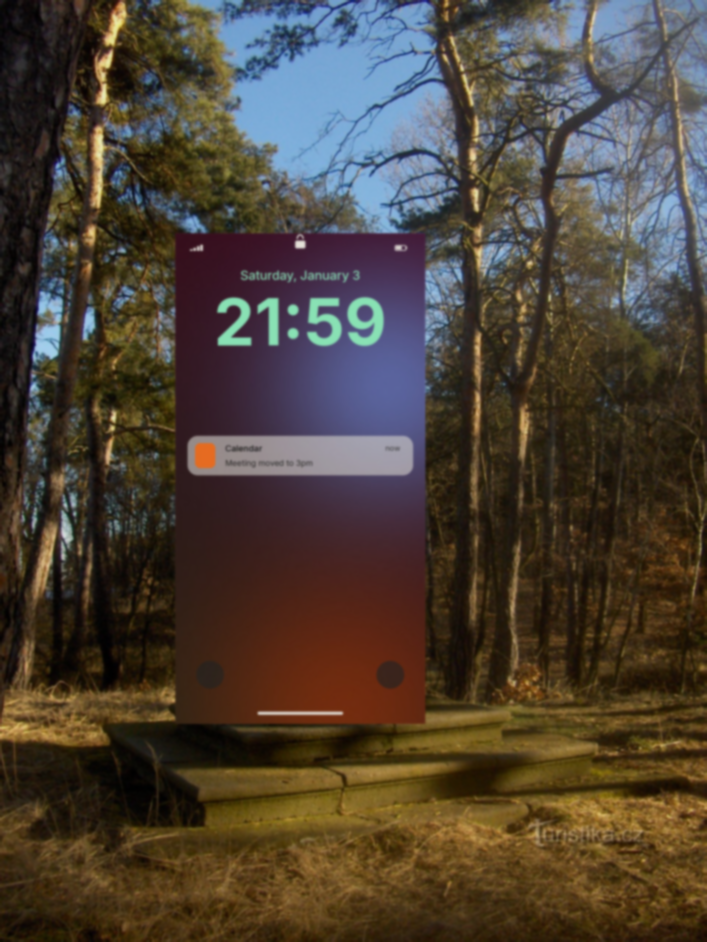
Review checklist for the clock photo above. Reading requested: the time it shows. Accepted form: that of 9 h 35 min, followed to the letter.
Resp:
21 h 59 min
